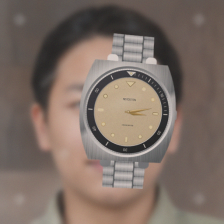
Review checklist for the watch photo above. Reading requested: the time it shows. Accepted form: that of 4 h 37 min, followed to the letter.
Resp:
3 h 13 min
